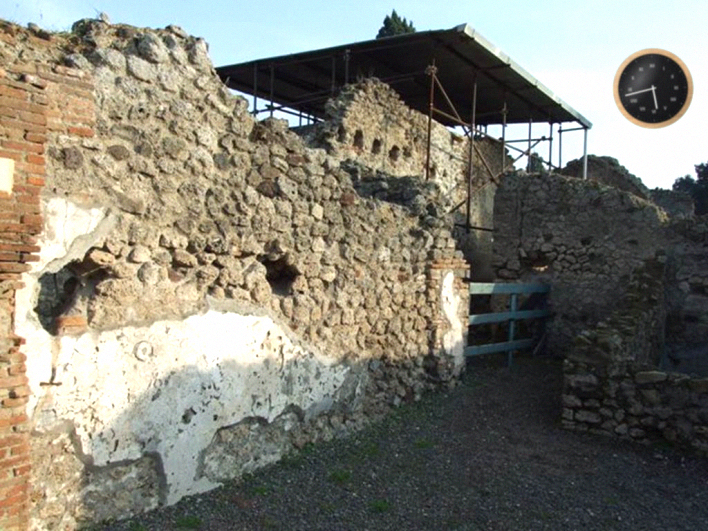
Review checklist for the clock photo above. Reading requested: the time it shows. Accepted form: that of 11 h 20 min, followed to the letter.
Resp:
5 h 43 min
